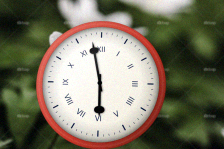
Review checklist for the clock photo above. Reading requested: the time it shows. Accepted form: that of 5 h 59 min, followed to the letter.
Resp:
5 h 58 min
